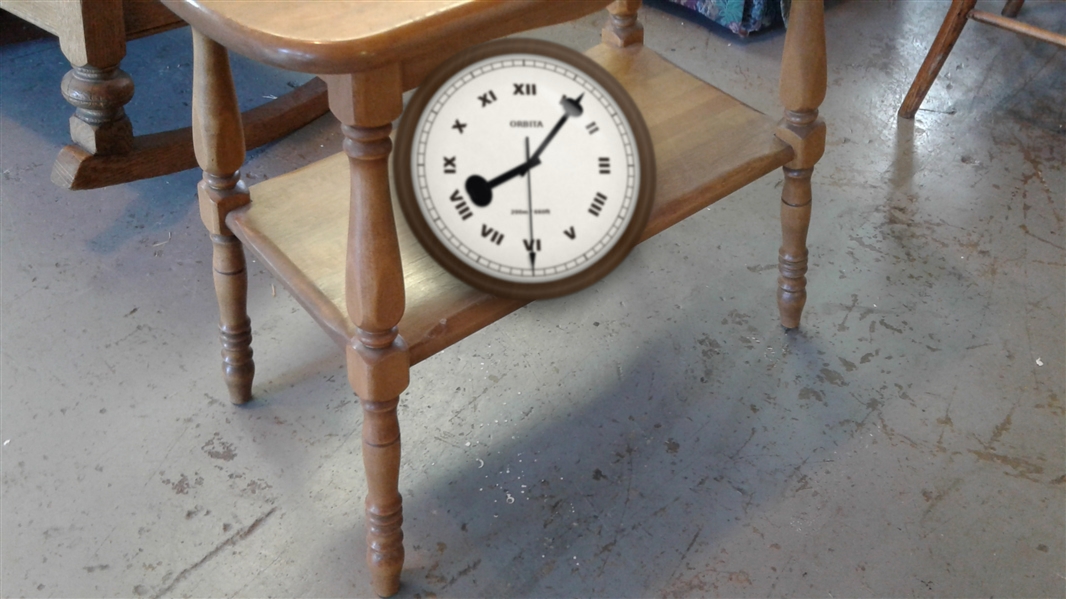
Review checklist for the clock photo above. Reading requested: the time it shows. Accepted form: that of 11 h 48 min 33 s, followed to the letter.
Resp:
8 h 06 min 30 s
